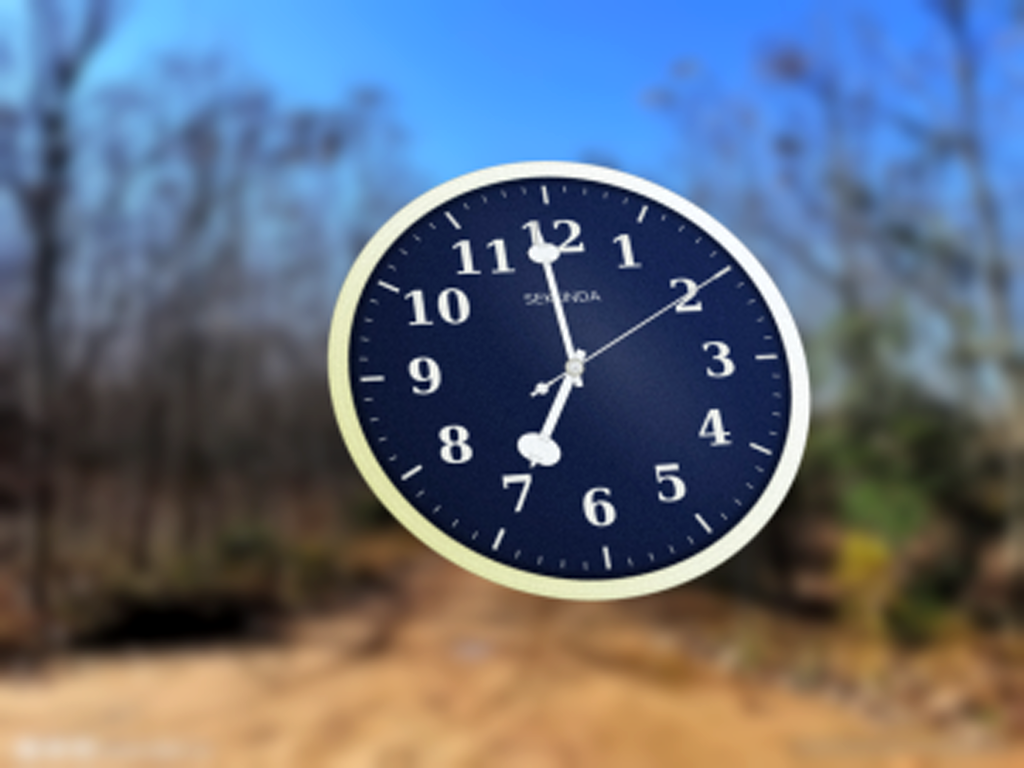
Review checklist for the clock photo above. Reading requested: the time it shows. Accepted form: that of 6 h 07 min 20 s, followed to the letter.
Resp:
6 h 59 min 10 s
